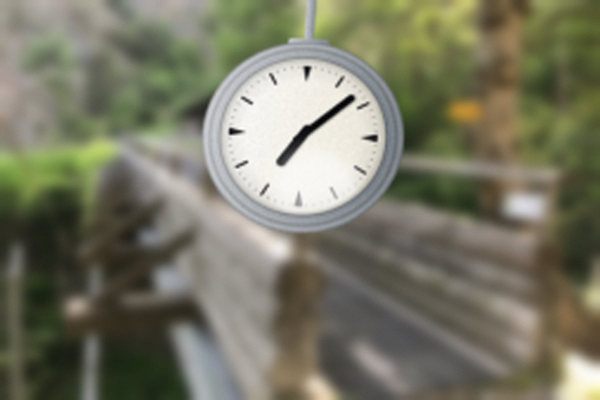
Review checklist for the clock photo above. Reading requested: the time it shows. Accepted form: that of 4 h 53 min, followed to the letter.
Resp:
7 h 08 min
